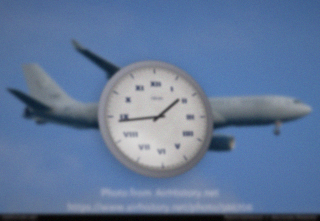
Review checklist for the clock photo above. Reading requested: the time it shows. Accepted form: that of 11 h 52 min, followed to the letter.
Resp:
1 h 44 min
